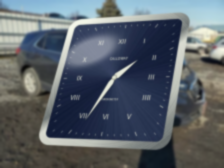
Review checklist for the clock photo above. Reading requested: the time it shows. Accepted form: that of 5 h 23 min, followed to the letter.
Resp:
1 h 34 min
